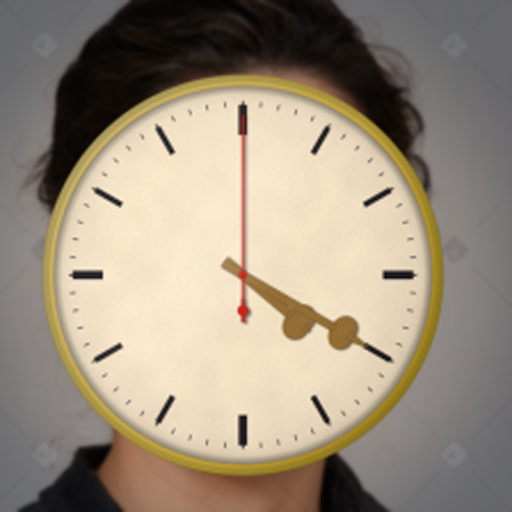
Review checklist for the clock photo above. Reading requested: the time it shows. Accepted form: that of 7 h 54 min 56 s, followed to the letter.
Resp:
4 h 20 min 00 s
